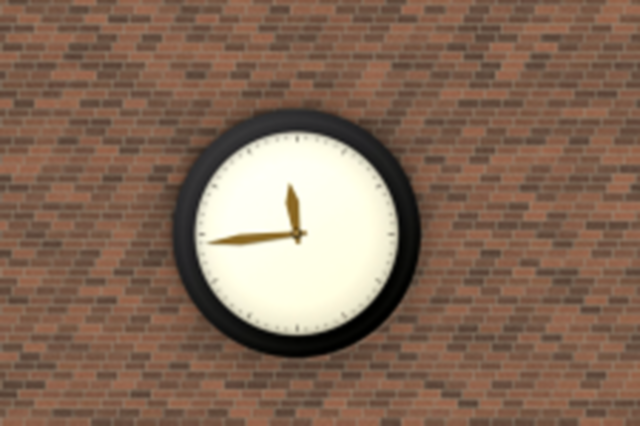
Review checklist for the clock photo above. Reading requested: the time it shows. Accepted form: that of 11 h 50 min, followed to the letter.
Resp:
11 h 44 min
